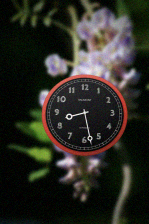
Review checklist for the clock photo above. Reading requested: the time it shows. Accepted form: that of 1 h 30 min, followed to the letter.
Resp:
8 h 28 min
